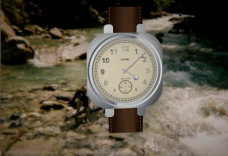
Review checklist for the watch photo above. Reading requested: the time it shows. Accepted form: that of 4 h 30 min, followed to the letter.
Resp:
4 h 08 min
